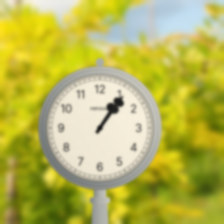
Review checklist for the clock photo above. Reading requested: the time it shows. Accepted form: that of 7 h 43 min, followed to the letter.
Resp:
1 h 06 min
